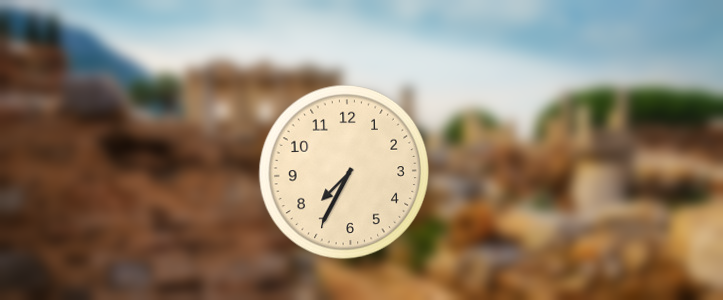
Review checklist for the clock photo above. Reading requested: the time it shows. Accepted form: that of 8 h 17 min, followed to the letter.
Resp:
7 h 35 min
